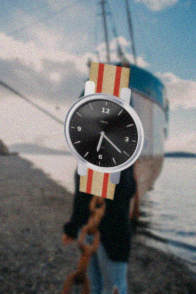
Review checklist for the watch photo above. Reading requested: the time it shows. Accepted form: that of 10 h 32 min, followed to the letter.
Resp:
6 h 21 min
